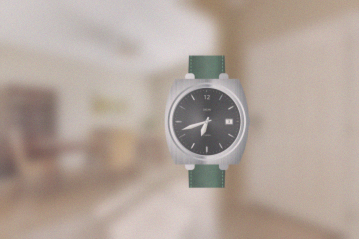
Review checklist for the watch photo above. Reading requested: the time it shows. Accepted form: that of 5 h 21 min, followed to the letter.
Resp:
6 h 42 min
